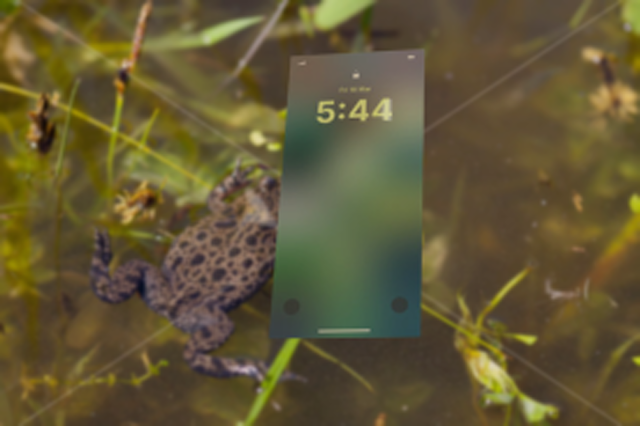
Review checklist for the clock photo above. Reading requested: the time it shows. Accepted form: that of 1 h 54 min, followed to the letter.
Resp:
5 h 44 min
